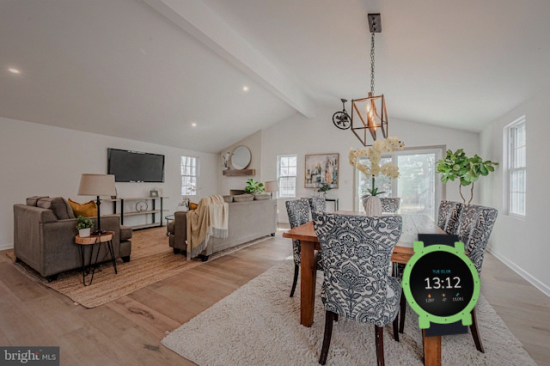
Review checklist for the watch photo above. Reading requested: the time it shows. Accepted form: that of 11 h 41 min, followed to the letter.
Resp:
13 h 12 min
